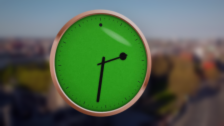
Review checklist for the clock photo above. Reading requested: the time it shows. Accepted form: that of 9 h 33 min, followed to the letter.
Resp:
2 h 32 min
